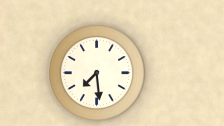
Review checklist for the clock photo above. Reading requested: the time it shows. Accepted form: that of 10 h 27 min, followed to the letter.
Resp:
7 h 29 min
